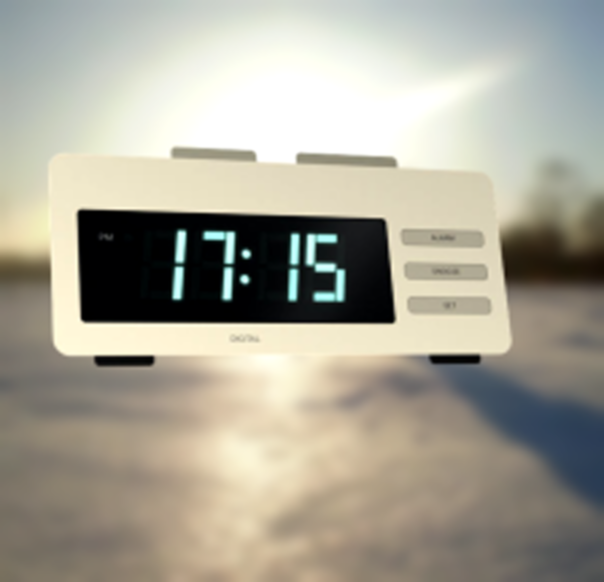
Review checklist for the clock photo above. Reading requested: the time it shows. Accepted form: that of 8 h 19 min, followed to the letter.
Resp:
17 h 15 min
